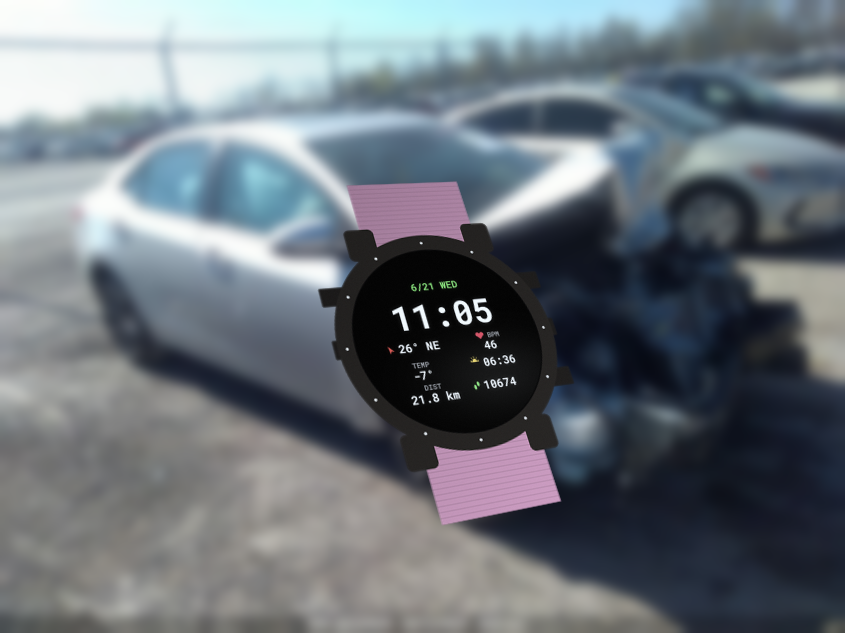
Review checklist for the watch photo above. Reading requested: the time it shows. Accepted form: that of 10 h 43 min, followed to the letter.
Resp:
11 h 05 min
